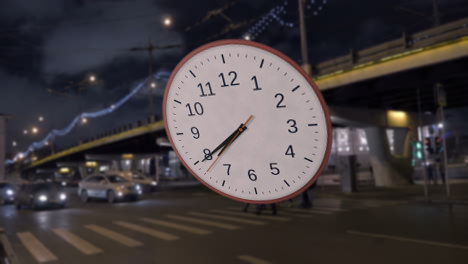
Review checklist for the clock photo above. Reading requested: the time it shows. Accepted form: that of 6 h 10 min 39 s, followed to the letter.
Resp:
7 h 39 min 38 s
